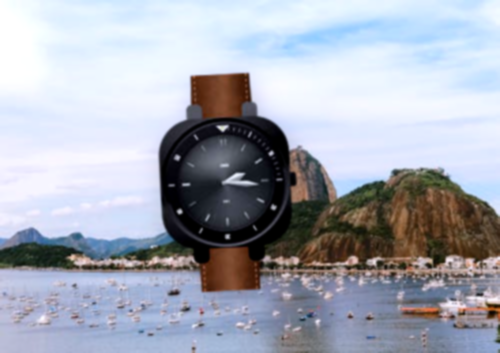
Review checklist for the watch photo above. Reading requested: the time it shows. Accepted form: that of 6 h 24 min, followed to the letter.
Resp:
2 h 16 min
